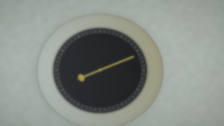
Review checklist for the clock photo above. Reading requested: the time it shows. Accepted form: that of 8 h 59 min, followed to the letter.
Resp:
8 h 11 min
